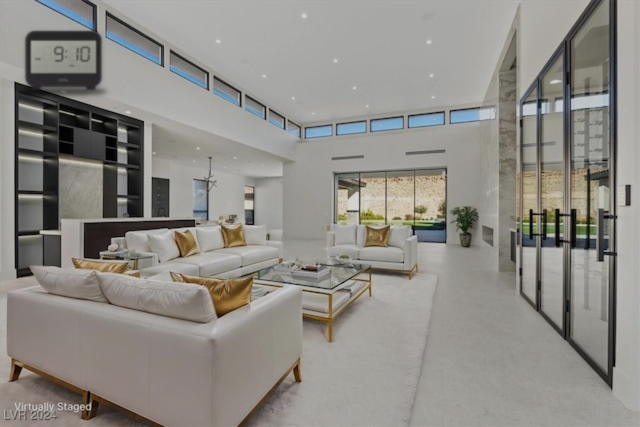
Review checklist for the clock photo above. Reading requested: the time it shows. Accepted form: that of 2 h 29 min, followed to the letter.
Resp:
9 h 10 min
